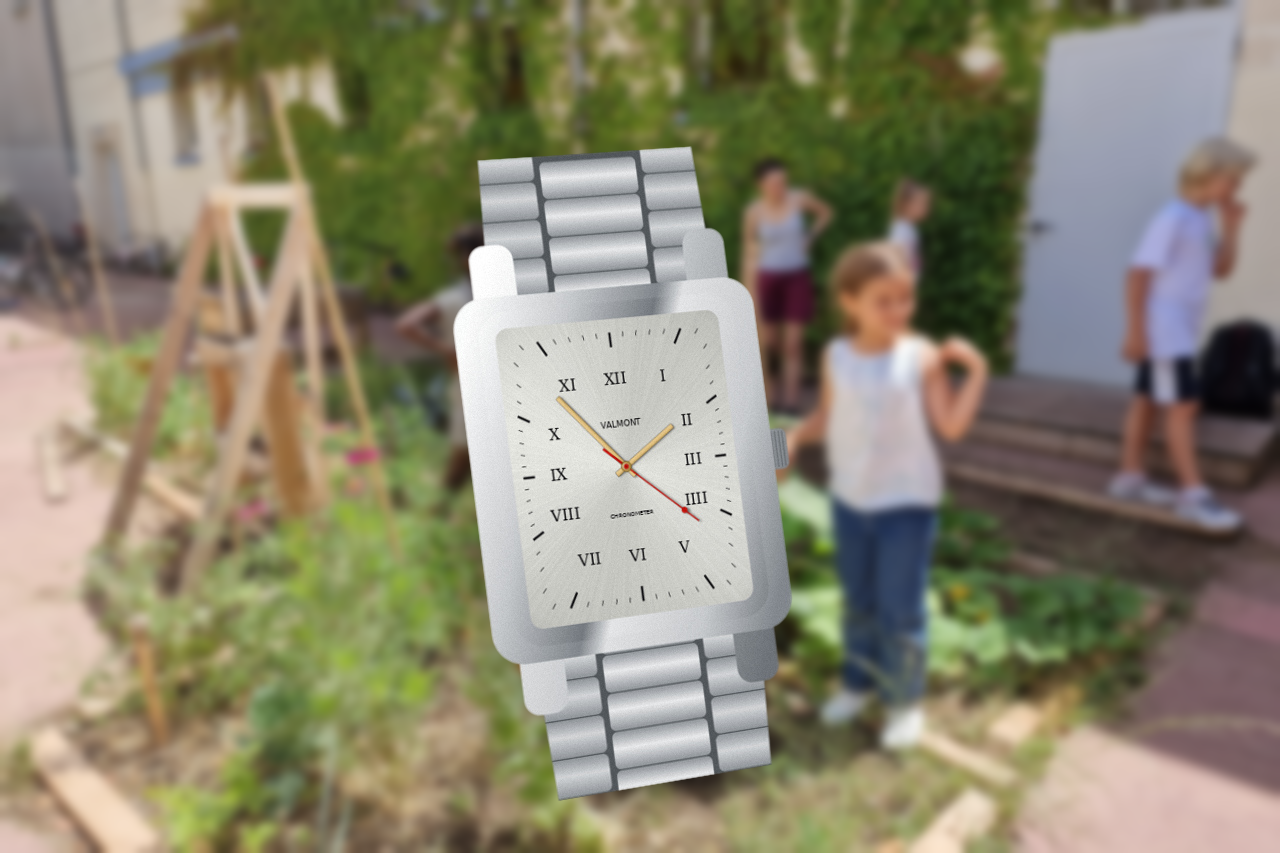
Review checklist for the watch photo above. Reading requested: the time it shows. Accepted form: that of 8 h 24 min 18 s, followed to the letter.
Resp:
1 h 53 min 22 s
